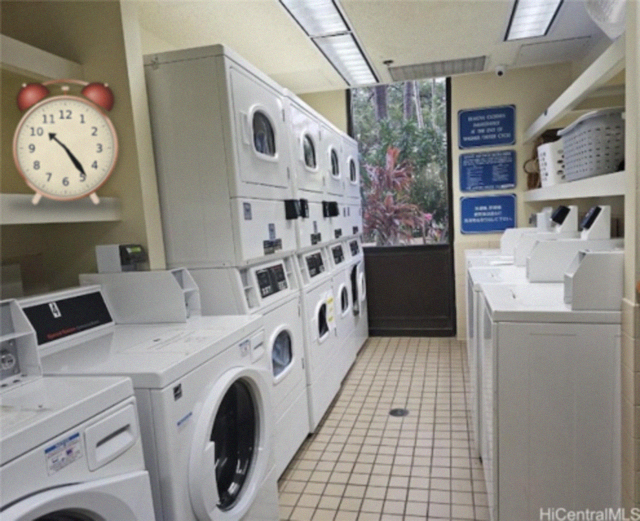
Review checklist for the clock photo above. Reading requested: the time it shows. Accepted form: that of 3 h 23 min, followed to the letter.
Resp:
10 h 24 min
